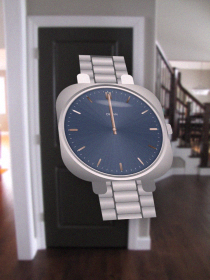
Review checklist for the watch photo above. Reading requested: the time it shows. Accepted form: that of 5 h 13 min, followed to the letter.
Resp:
12 h 00 min
